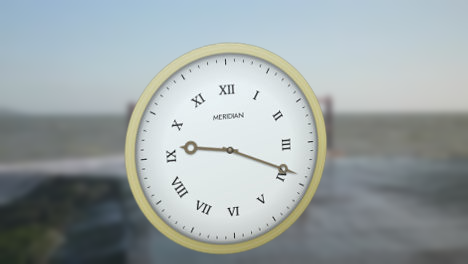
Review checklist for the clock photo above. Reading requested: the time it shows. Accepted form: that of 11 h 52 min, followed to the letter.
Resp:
9 h 19 min
